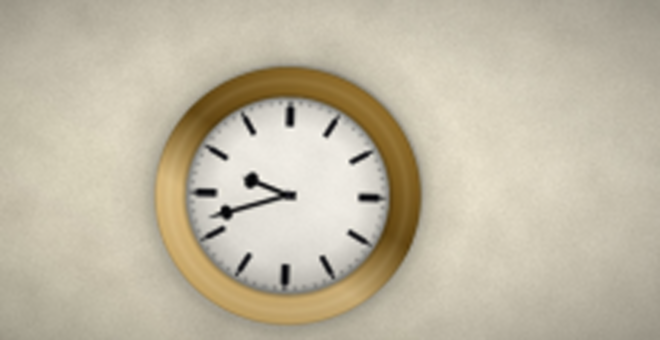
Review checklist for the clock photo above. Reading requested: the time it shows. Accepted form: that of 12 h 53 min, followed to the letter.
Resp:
9 h 42 min
